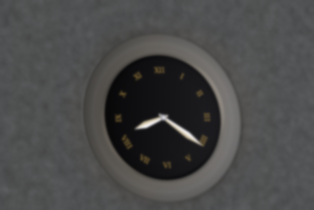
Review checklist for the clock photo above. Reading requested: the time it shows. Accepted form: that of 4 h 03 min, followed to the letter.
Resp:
8 h 21 min
